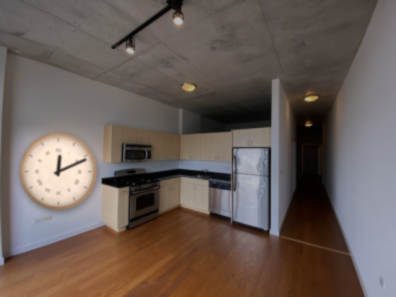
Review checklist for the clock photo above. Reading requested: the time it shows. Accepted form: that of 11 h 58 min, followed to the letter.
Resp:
12 h 11 min
